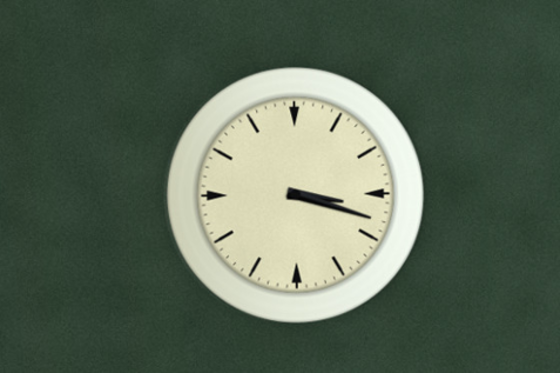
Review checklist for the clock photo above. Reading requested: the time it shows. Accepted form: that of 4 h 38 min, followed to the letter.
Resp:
3 h 18 min
